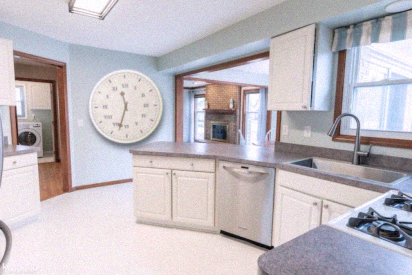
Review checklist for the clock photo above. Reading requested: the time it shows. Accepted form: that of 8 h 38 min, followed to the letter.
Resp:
11 h 33 min
